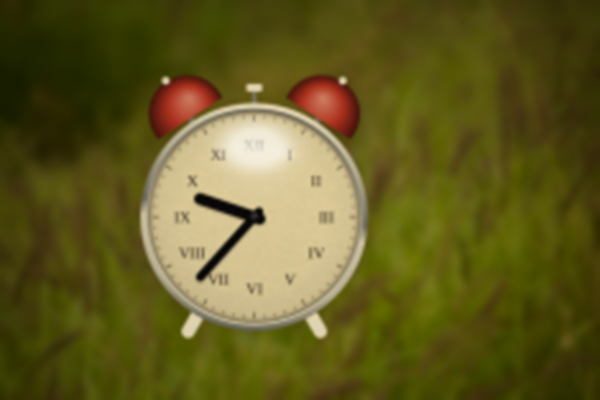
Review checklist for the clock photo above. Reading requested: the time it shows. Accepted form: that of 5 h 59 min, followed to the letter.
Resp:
9 h 37 min
